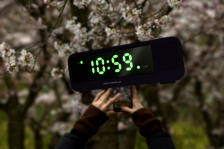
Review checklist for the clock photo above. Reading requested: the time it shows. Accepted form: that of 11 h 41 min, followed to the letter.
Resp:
10 h 59 min
